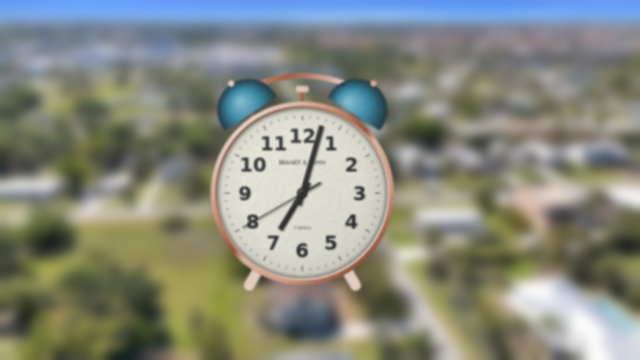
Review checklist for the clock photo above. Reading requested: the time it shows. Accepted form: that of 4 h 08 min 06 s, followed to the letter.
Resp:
7 h 02 min 40 s
